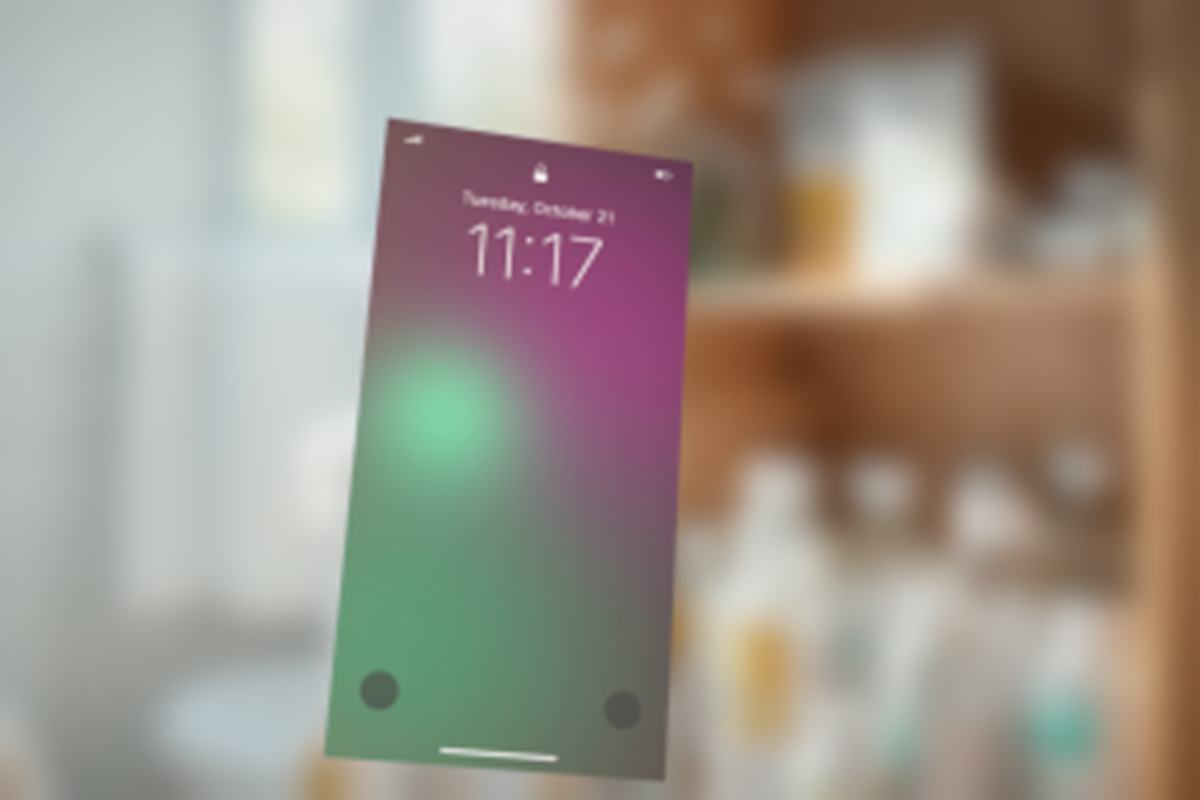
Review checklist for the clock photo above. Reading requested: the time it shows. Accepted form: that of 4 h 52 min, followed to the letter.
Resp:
11 h 17 min
